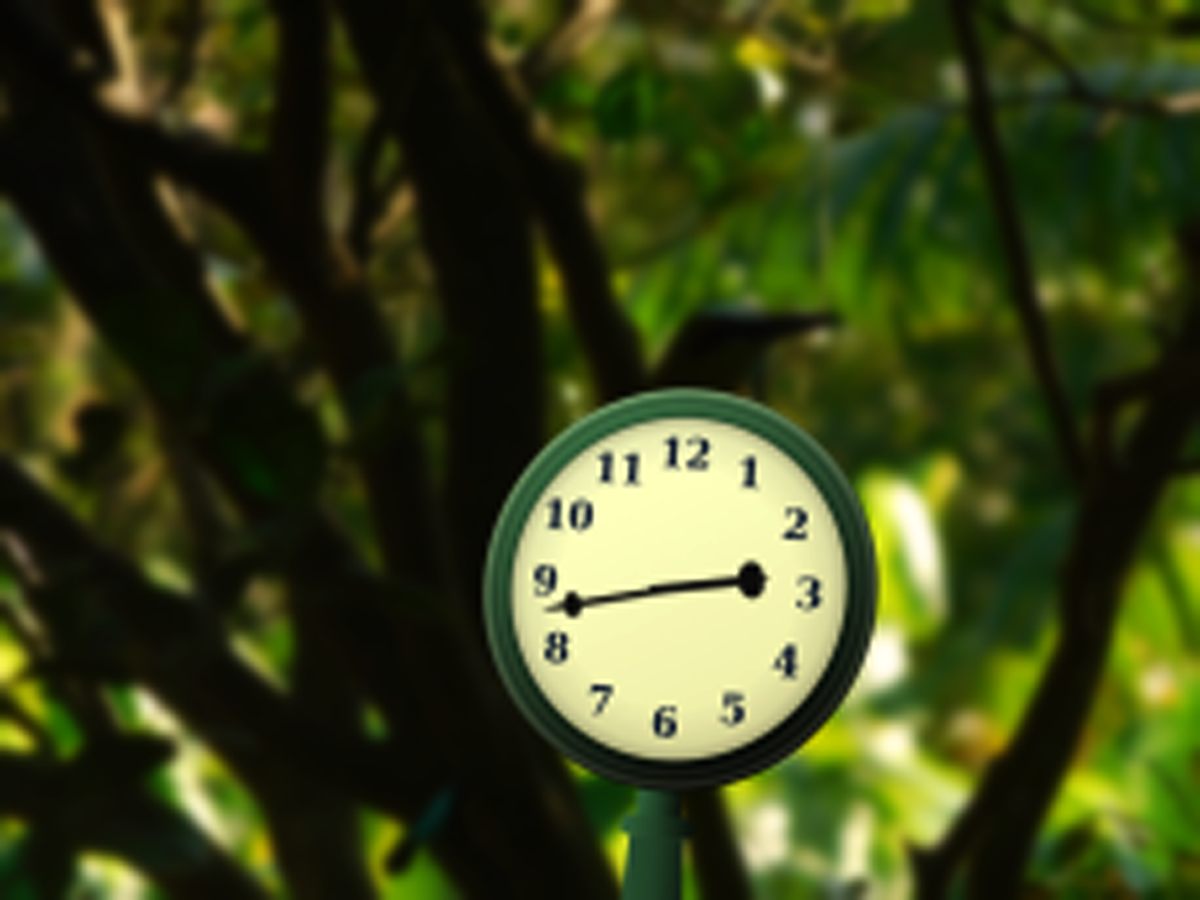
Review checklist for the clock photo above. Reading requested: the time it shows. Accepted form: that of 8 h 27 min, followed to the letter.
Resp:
2 h 43 min
